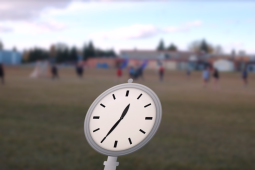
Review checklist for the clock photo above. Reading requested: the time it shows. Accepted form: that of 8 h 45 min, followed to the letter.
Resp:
12 h 35 min
